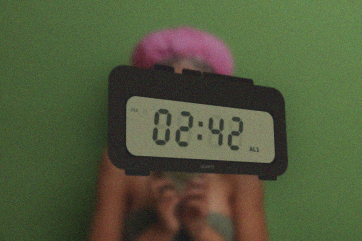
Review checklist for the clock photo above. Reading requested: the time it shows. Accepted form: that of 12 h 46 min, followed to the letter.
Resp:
2 h 42 min
